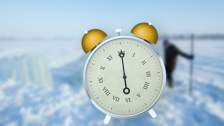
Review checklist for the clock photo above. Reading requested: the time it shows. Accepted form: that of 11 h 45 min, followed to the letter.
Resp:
6 h 00 min
